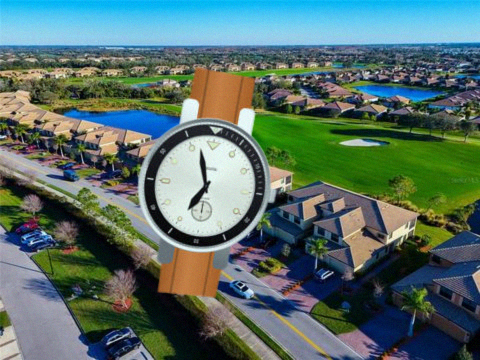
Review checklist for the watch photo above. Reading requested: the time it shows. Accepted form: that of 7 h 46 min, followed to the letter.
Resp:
6 h 57 min
